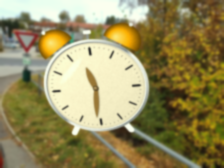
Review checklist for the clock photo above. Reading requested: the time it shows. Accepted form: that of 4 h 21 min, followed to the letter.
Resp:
11 h 31 min
